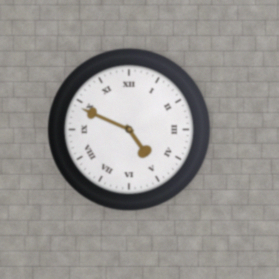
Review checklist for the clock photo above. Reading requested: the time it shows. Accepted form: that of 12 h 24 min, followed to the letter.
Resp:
4 h 49 min
